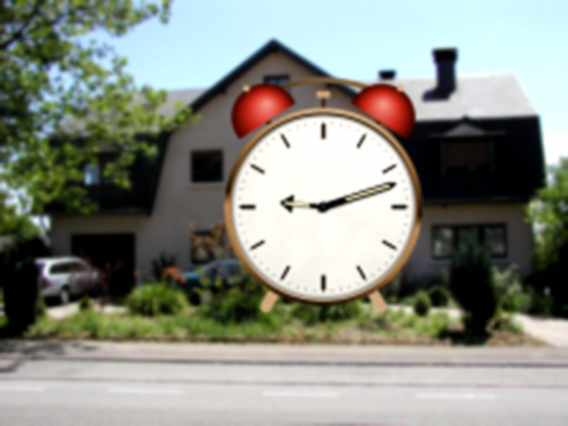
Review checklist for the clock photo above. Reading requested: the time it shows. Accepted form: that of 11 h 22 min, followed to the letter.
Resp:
9 h 12 min
